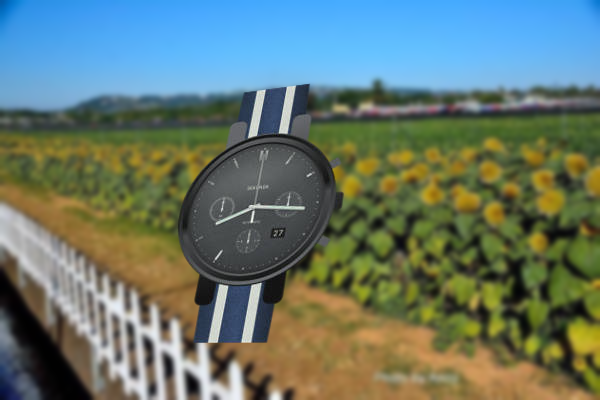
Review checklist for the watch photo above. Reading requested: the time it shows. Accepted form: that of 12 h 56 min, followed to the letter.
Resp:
8 h 16 min
